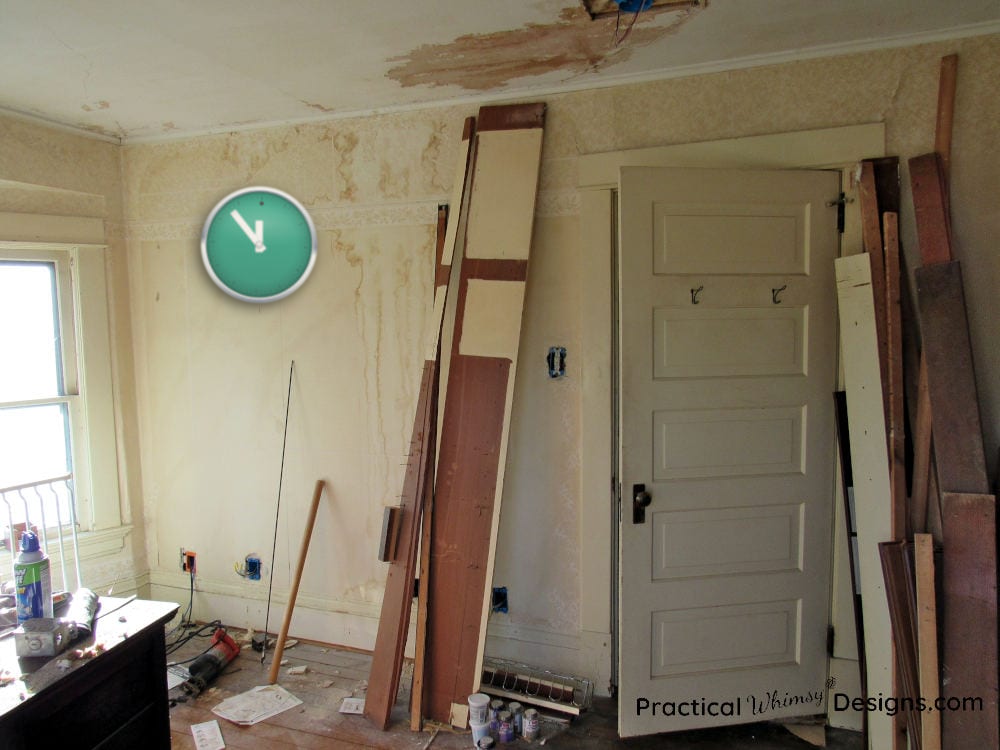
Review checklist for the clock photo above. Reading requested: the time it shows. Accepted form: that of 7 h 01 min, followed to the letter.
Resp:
11 h 53 min
